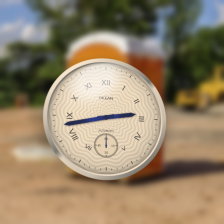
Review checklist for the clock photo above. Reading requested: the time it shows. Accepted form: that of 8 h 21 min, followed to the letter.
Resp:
2 h 43 min
